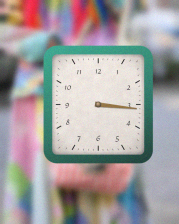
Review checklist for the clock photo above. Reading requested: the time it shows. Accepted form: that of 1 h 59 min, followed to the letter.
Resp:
3 h 16 min
